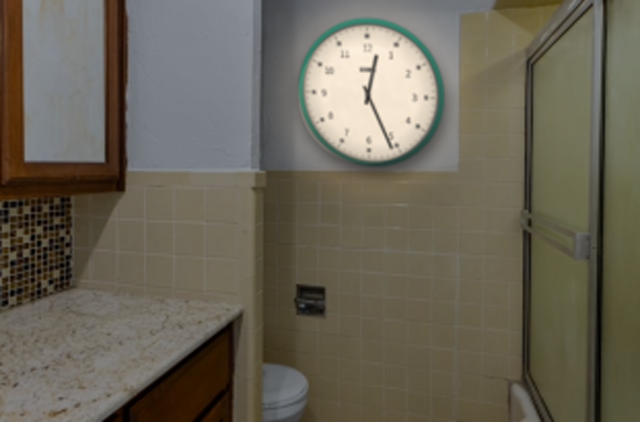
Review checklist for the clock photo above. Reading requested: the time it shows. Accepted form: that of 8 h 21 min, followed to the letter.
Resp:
12 h 26 min
